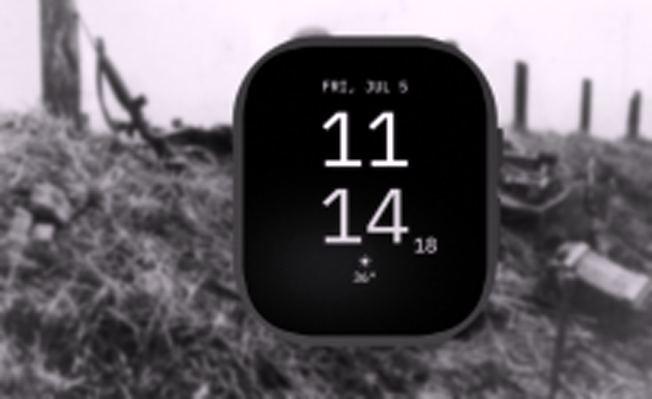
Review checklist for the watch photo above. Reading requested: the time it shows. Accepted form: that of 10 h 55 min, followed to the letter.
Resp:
11 h 14 min
